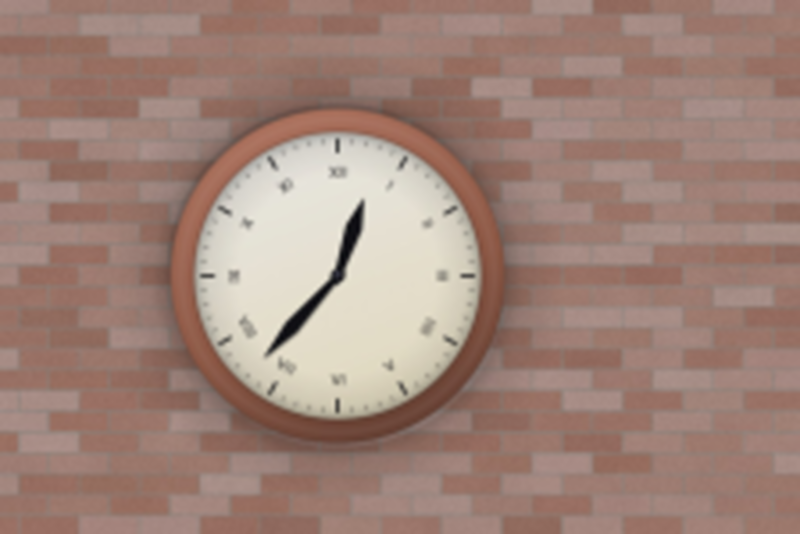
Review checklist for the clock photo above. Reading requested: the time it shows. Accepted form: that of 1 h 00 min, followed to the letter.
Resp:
12 h 37 min
